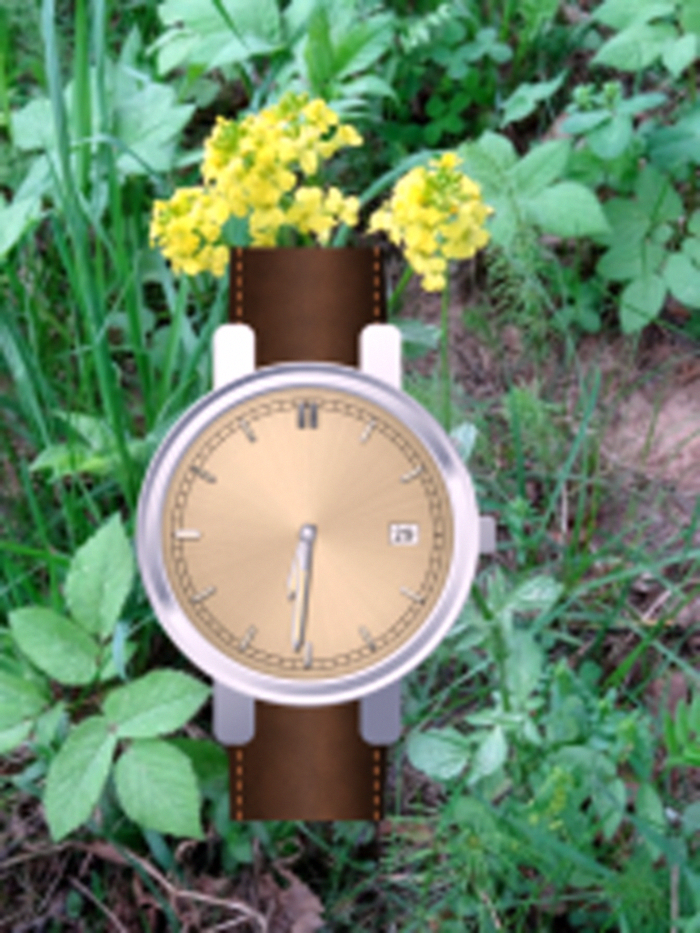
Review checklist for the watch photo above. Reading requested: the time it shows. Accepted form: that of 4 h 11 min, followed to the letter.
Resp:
6 h 31 min
